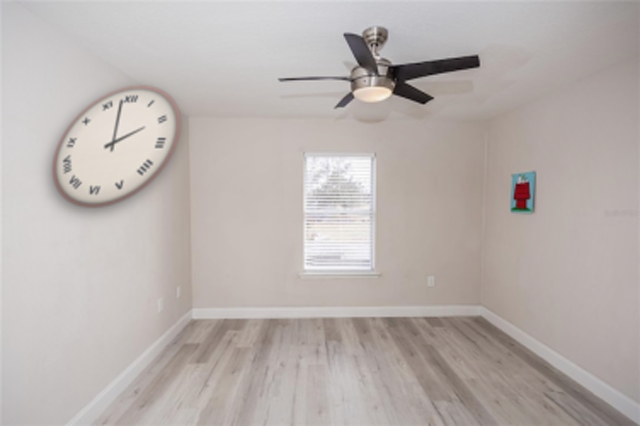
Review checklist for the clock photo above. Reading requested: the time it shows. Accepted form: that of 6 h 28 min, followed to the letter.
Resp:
1 h 58 min
